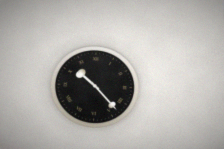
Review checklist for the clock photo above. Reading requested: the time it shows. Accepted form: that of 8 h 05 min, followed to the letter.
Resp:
10 h 23 min
